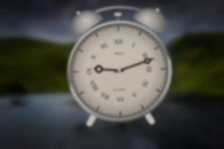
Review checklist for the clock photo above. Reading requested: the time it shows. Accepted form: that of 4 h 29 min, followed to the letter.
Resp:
9 h 12 min
